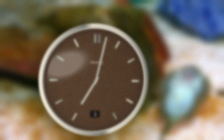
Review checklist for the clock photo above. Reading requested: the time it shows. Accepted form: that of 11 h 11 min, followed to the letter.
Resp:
7 h 02 min
